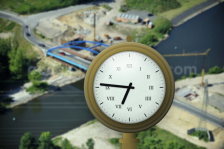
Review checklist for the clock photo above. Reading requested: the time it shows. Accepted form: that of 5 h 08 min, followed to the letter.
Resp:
6 h 46 min
